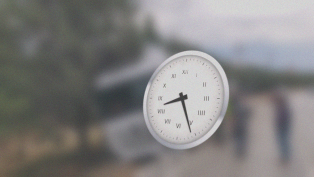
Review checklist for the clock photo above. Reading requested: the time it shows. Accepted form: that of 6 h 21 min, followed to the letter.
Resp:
8 h 26 min
